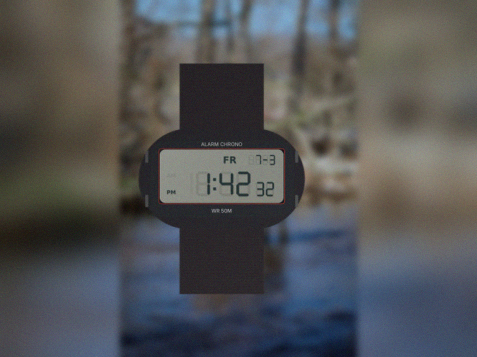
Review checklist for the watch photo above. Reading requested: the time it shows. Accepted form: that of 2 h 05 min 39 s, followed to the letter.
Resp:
1 h 42 min 32 s
